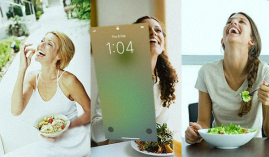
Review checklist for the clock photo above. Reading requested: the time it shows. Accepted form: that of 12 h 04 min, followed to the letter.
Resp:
1 h 04 min
